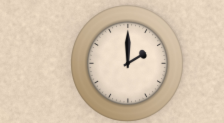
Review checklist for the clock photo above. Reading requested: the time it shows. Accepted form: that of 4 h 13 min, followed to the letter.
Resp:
2 h 00 min
